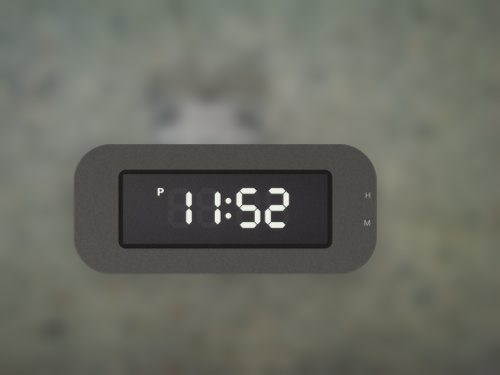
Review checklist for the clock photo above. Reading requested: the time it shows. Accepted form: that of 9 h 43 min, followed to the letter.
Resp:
11 h 52 min
